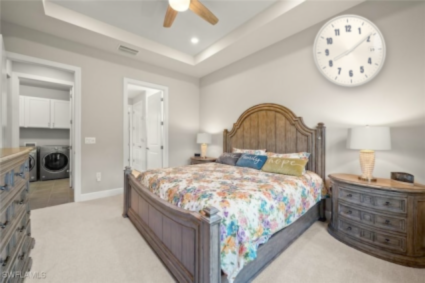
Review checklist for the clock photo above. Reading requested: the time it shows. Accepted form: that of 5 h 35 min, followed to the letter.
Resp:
8 h 09 min
